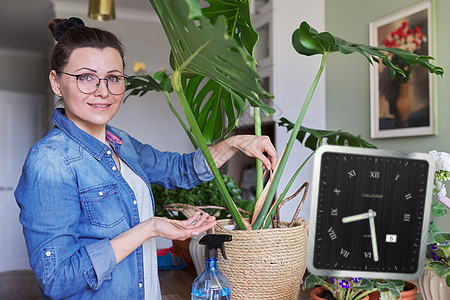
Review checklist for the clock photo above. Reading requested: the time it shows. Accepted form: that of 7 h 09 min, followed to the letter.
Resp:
8 h 28 min
